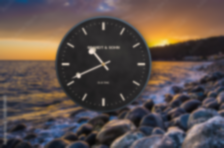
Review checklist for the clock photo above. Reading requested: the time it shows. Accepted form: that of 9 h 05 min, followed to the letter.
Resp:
10 h 41 min
